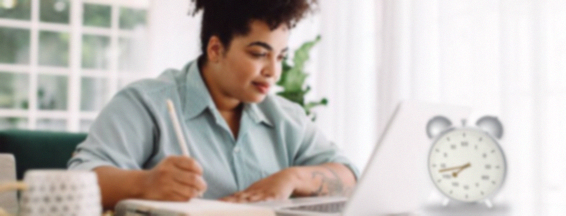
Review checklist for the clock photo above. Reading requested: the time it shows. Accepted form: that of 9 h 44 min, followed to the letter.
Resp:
7 h 43 min
